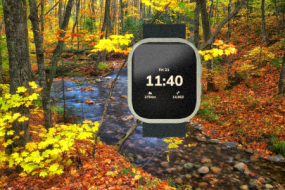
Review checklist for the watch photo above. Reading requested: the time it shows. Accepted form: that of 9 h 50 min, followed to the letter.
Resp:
11 h 40 min
